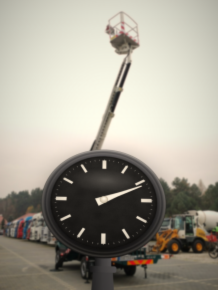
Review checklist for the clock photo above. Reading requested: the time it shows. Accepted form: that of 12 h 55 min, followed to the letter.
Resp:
2 h 11 min
